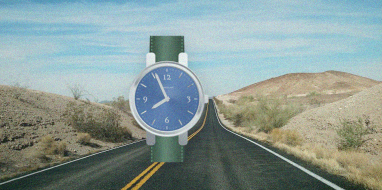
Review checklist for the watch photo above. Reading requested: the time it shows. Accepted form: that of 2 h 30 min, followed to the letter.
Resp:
7 h 56 min
